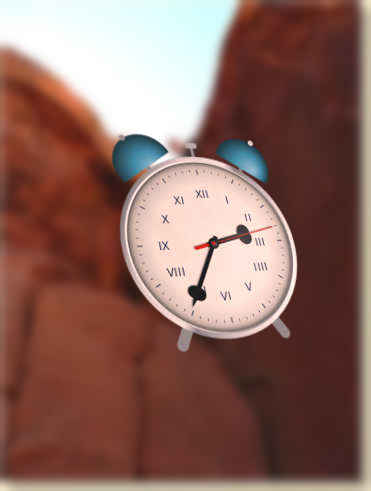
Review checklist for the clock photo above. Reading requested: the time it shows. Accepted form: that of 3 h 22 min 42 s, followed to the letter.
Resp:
2 h 35 min 13 s
